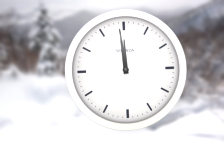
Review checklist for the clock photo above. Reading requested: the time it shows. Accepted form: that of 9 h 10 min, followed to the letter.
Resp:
11 h 59 min
